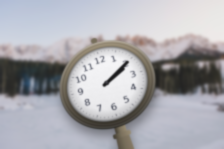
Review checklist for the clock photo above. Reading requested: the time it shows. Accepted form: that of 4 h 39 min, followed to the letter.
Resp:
2 h 10 min
